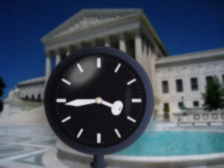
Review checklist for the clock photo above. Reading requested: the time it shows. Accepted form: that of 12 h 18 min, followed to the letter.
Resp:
3 h 44 min
